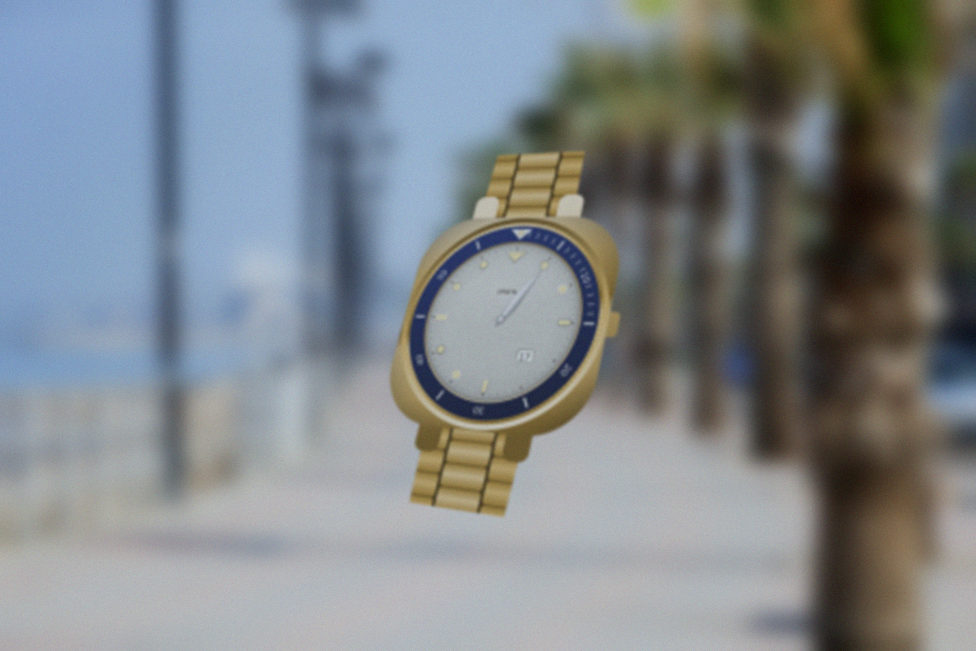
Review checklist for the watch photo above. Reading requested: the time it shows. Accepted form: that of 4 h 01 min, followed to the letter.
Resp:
1 h 05 min
